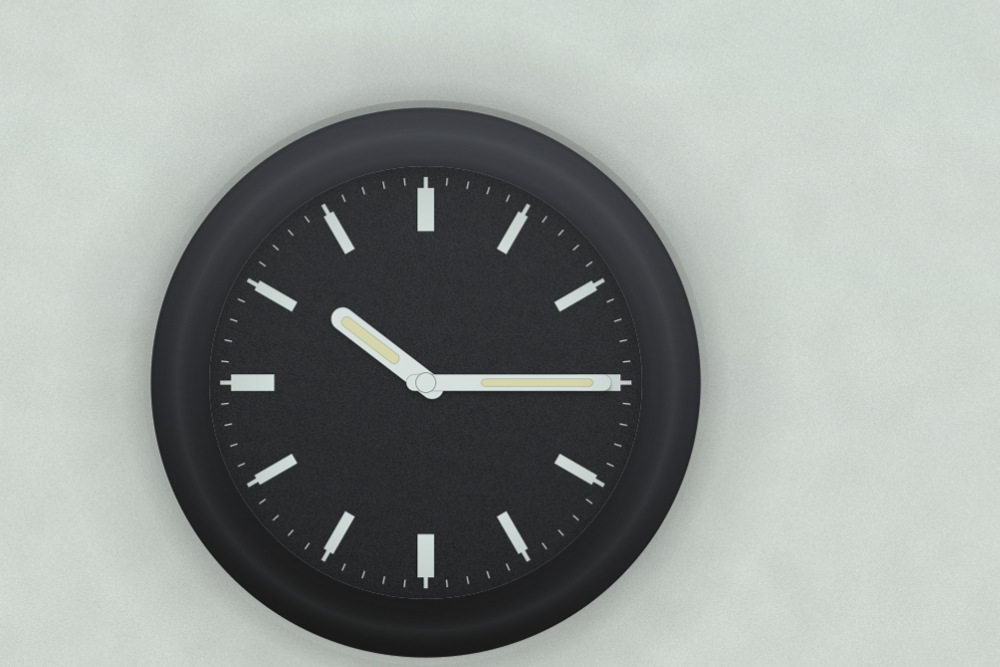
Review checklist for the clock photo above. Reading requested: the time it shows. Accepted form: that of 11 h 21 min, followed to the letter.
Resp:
10 h 15 min
